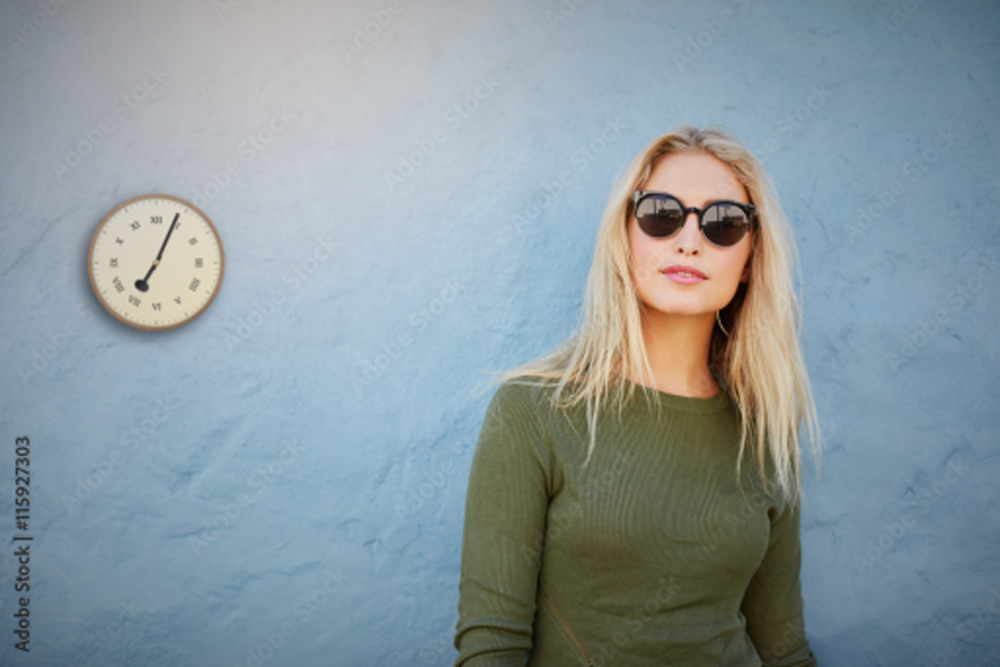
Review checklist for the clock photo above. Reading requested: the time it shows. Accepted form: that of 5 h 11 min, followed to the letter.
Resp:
7 h 04 min
